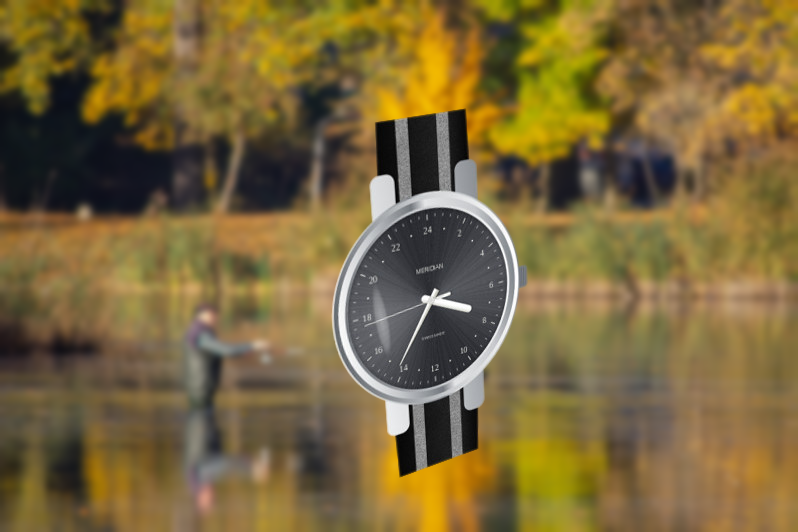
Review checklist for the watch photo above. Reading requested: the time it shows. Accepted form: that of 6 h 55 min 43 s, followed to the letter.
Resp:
7 h 35 min 44 s
